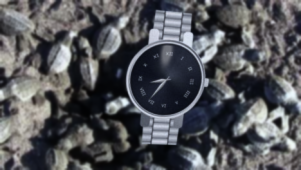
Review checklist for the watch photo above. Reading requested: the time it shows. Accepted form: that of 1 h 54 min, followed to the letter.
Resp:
8 h 36 min
